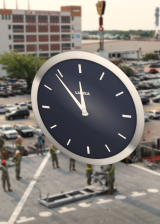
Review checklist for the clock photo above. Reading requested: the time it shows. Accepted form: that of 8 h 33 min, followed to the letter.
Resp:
11 h 54 min
